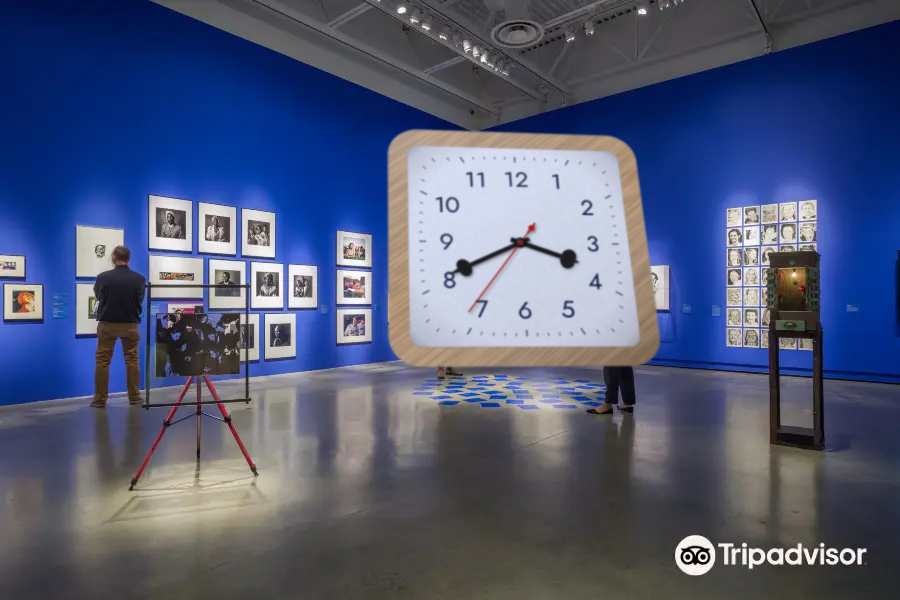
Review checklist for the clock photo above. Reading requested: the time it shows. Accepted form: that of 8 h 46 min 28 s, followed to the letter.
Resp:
3 h 40 min 36 s
